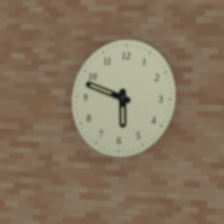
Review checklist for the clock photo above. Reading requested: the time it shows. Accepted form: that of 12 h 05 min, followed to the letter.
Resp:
5 h 48 min
